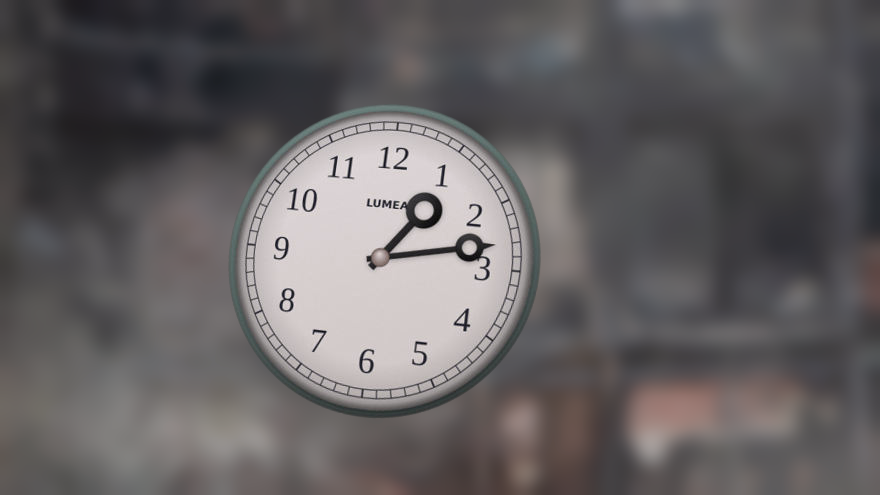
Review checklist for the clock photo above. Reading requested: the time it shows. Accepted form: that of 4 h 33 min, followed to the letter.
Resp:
1 h 13 min
